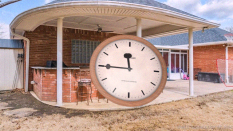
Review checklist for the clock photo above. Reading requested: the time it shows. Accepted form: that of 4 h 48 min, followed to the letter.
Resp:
11 h 45 min
